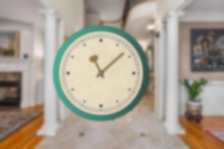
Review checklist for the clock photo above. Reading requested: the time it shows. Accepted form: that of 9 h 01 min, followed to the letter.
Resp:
11 h 08 min
